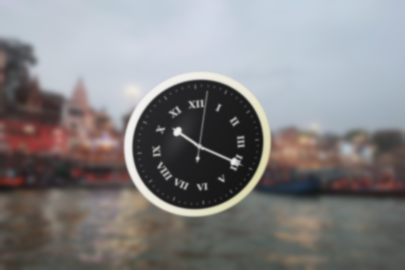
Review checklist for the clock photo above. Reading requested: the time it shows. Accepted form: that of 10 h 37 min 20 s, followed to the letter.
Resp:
10 h 20 min 02 s
